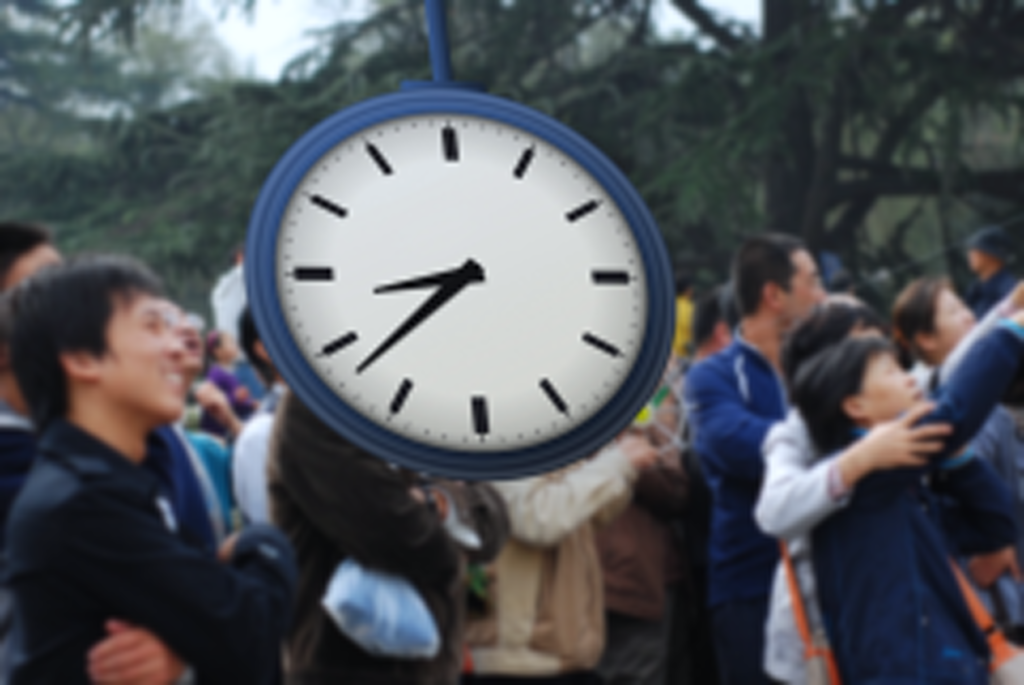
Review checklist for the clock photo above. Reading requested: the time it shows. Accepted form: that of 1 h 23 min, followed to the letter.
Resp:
8 h 38 min
